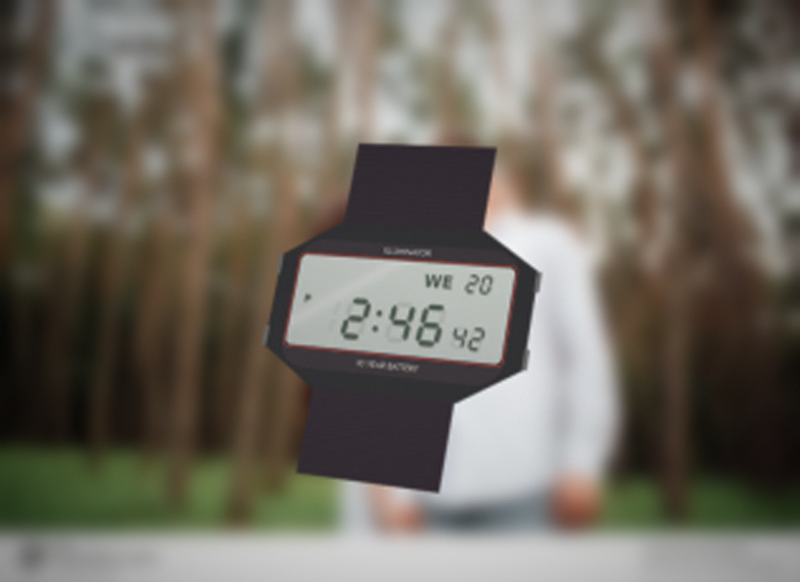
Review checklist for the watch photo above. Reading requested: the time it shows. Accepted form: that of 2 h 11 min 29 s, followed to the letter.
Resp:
2 h 46 min 42 s
